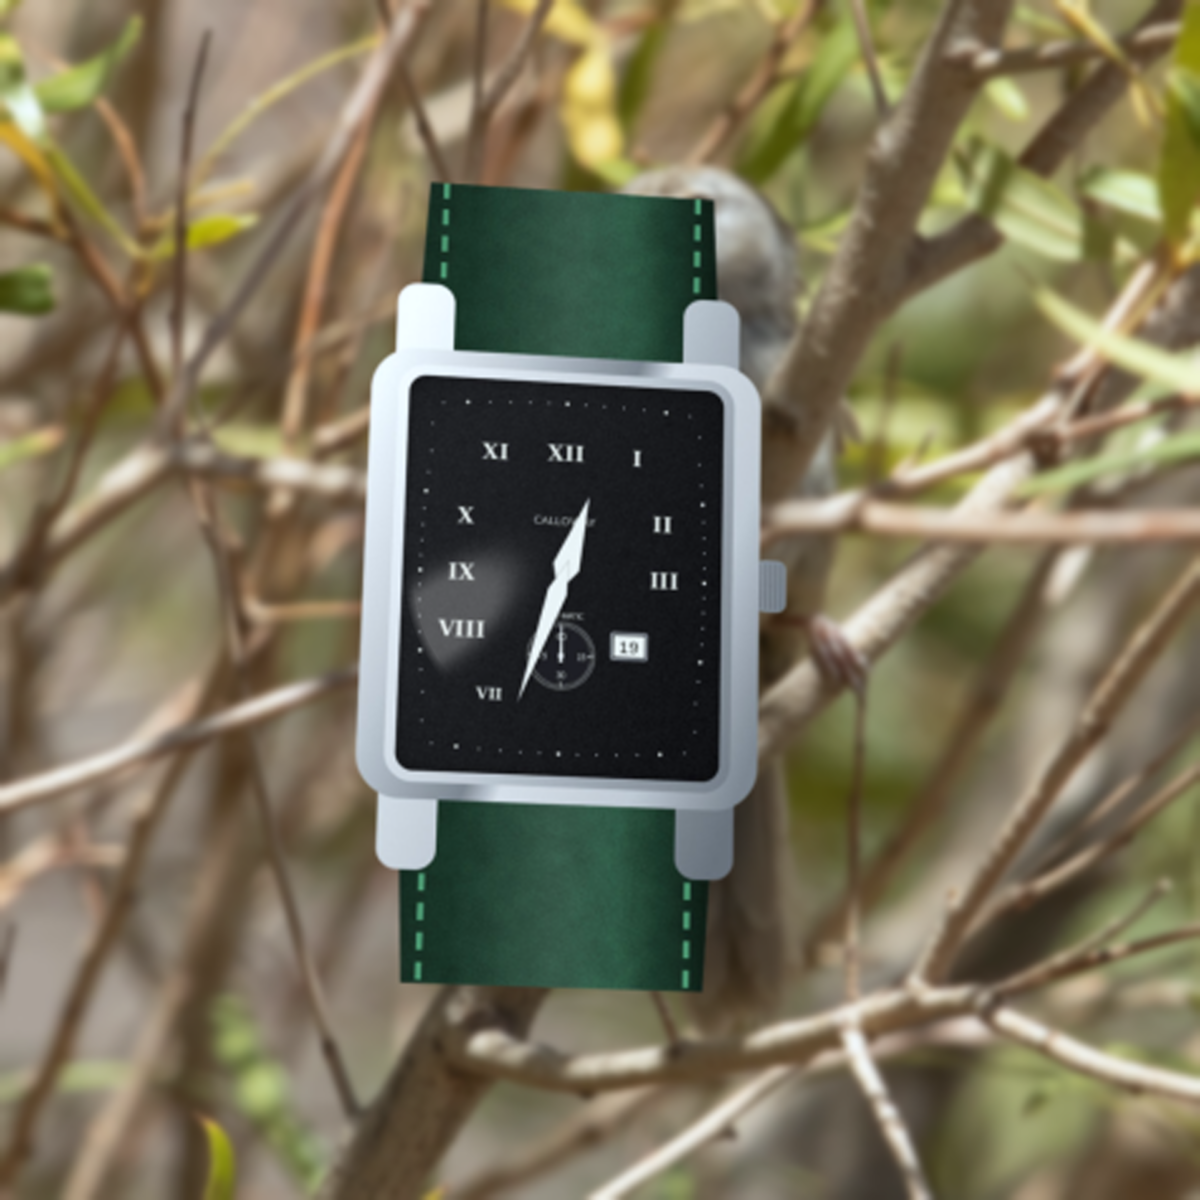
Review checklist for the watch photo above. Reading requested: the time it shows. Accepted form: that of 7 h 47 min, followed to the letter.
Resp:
12 h 33 min
